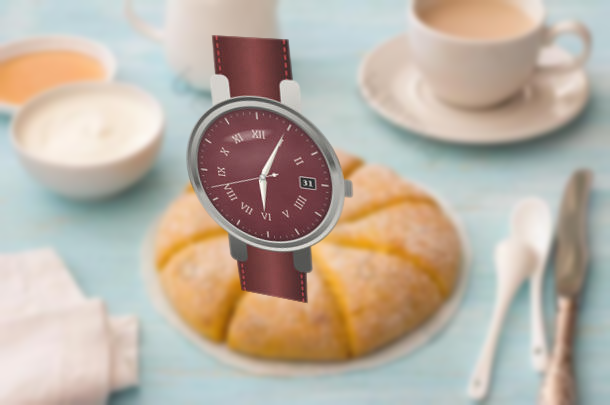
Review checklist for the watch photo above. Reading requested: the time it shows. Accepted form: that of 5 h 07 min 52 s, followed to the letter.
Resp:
6 h 04 min 42 s
